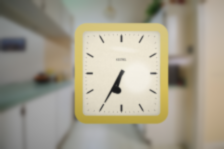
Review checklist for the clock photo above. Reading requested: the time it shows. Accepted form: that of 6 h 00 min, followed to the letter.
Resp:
6 h 35 min
